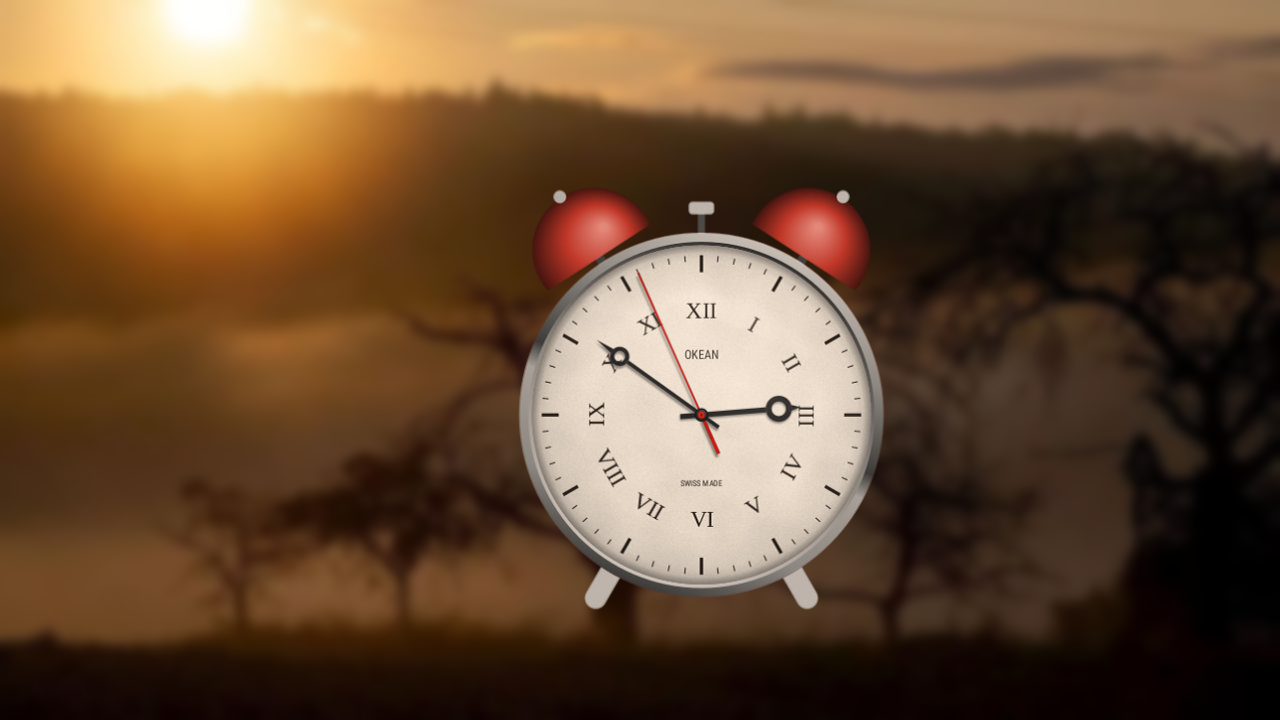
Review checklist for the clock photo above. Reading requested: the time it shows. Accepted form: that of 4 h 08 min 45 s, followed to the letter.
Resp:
2 h 50 min 56 s
